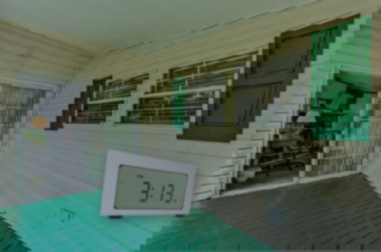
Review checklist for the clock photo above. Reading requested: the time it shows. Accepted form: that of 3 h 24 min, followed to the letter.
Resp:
3 h 13 min
